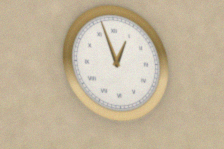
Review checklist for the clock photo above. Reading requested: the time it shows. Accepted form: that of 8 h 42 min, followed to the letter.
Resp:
12 h 57 min
